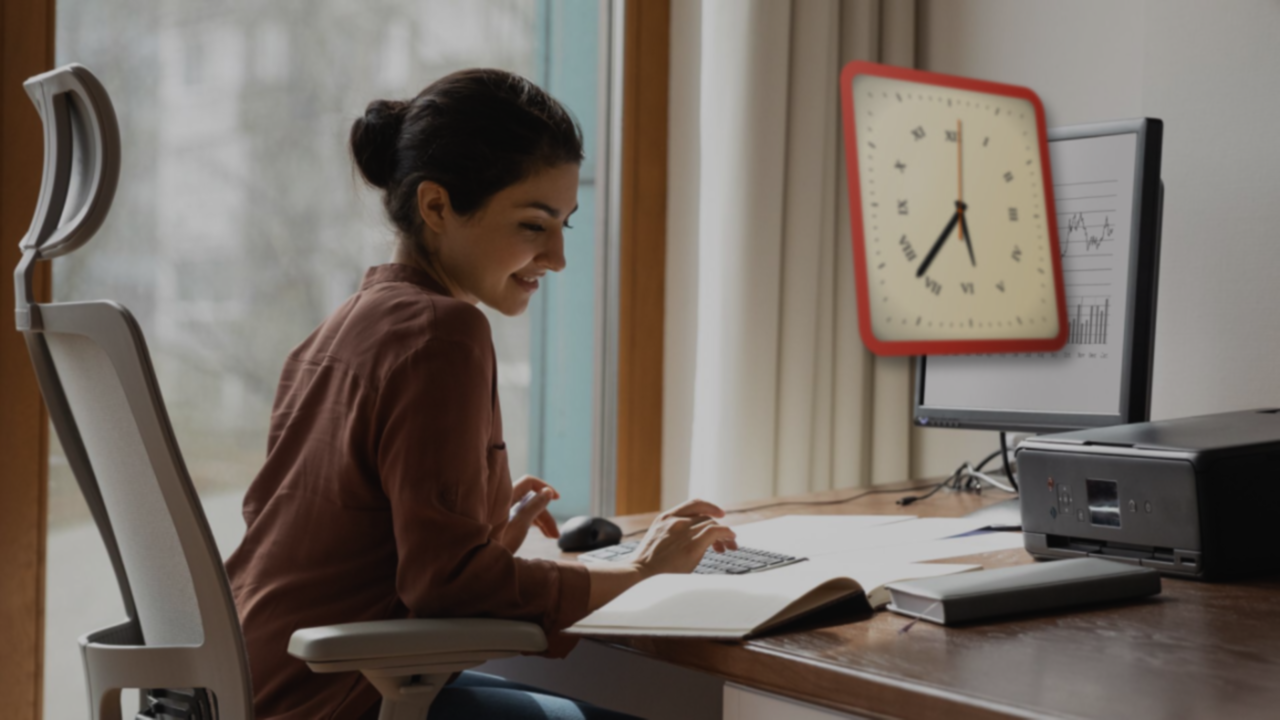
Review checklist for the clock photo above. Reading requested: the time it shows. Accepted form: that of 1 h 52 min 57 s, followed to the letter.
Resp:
5 h 37 min 01 s
